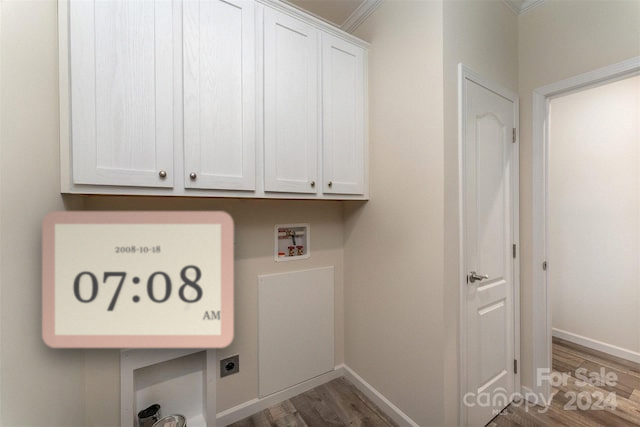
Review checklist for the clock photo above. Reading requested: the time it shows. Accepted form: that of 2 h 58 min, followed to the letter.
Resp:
7 h 08 min
